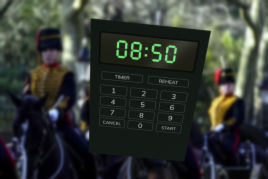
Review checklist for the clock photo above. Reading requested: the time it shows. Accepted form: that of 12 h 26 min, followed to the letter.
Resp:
8 h 50 min
